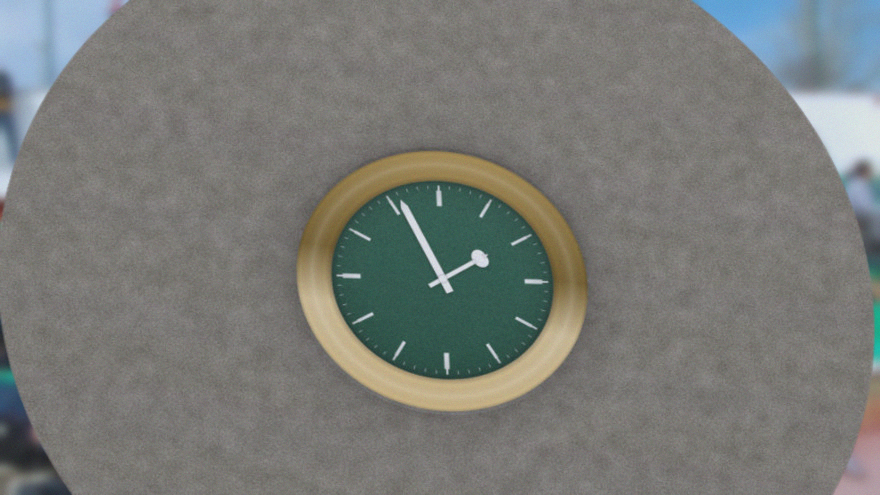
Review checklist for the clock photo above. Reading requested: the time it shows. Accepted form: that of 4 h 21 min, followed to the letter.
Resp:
1 h 56 min
